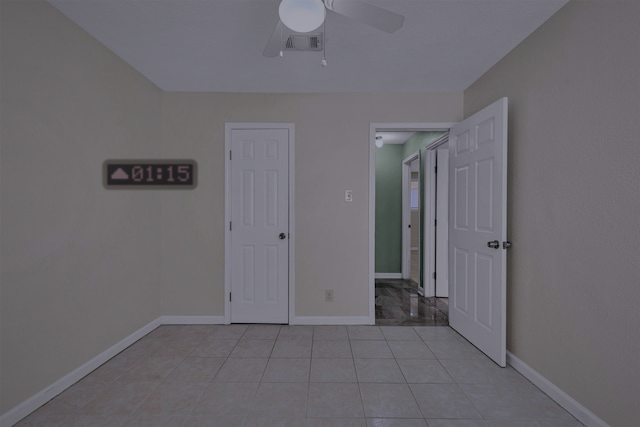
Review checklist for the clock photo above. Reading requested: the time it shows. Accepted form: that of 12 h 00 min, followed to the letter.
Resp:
1 h 15 min
